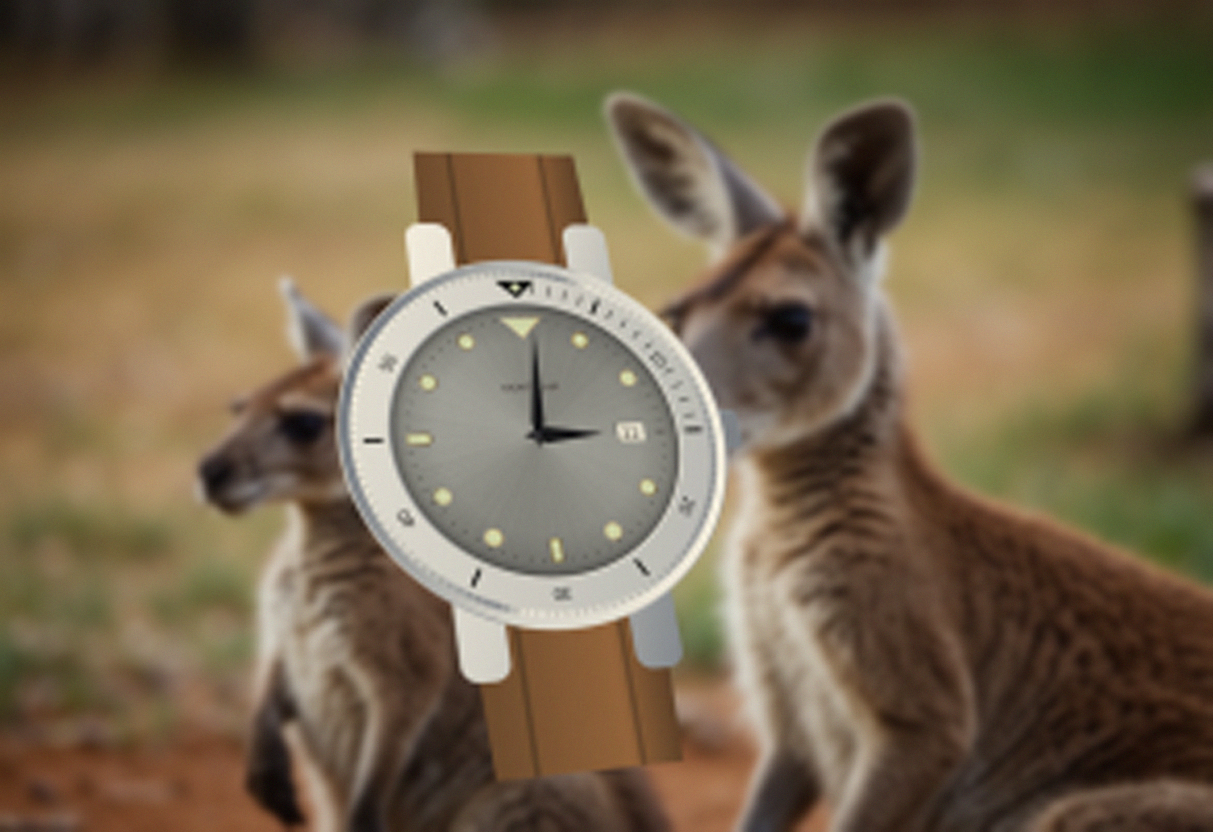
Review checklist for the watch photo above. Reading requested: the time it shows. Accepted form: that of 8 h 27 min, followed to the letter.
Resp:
3 h 01 min
